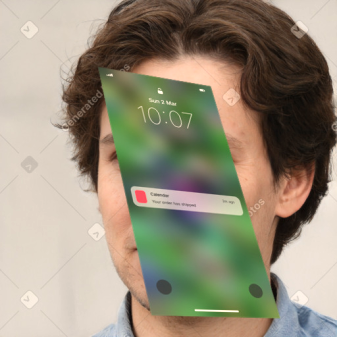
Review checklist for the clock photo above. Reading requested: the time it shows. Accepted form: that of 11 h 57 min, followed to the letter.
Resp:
10 h 07 min
